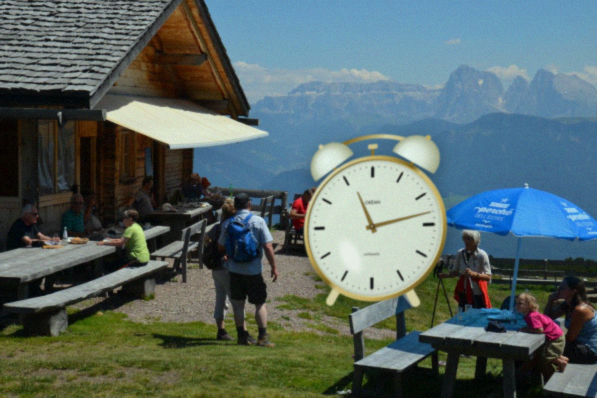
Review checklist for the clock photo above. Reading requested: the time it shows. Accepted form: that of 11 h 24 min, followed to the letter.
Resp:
11 h 13 min
